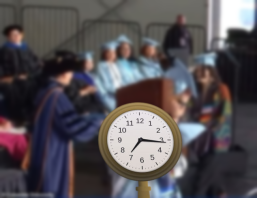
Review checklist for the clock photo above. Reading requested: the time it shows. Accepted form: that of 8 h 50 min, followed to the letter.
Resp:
7 h 16 min
